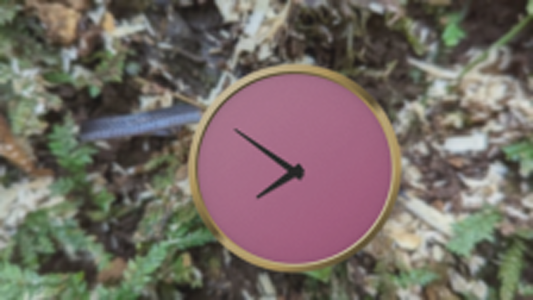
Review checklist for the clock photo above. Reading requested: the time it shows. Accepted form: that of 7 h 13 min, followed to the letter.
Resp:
7 h 51 min
